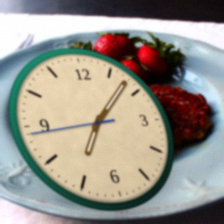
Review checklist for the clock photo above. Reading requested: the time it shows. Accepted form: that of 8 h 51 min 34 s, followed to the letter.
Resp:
7 h 07 min 44 s
